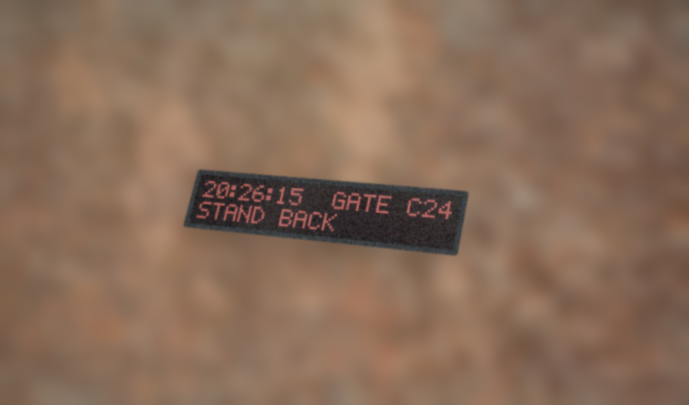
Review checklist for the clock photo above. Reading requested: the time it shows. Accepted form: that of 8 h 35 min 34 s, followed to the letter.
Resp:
20 h 26 min 15 s
